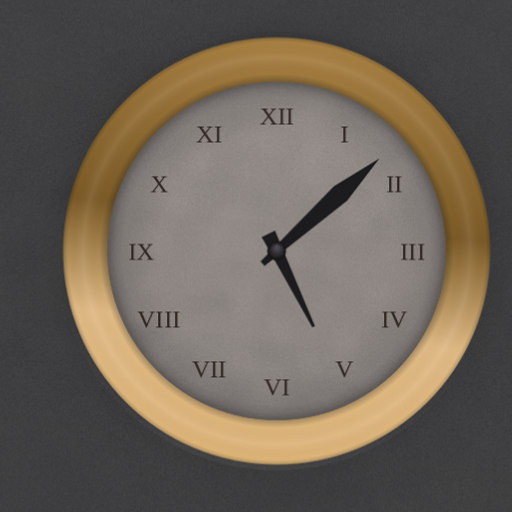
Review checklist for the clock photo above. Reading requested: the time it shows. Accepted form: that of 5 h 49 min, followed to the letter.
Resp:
5 h 08 min
